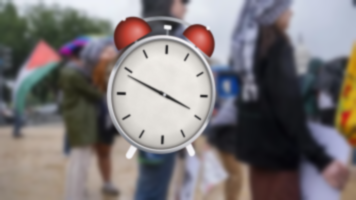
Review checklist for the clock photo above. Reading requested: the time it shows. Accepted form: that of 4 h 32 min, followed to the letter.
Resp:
3 h 49 min
